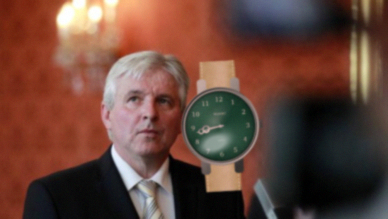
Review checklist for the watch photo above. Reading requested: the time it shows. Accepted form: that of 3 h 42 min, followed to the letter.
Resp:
8 h 43 min
